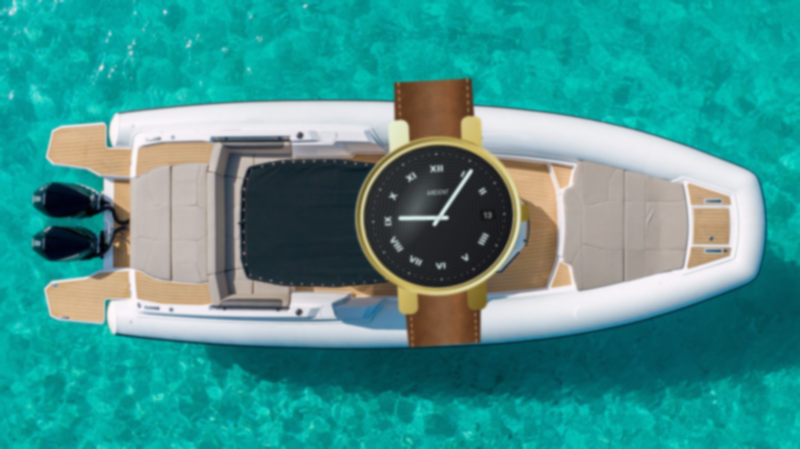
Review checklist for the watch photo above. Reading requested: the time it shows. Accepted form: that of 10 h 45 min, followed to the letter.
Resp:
9 h 06 min
